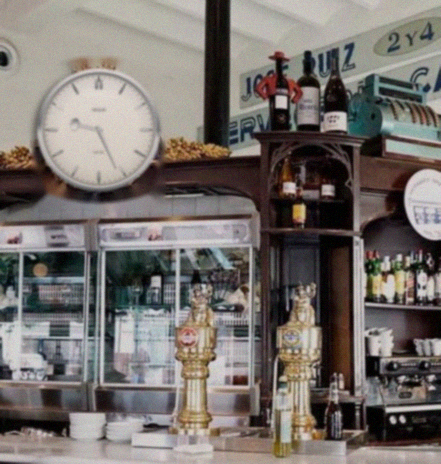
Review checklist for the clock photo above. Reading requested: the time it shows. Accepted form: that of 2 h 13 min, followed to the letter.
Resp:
9 h 26 min
